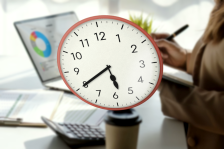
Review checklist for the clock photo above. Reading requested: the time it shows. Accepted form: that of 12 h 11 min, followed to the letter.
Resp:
5 h 40 min
